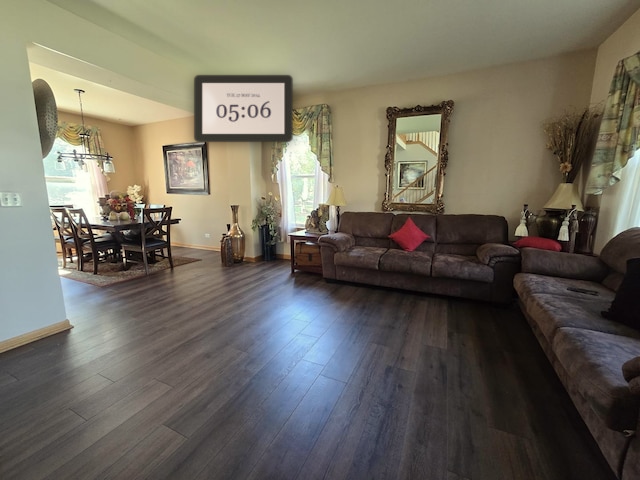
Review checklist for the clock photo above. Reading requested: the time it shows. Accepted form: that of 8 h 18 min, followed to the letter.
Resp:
5 h 06 min
